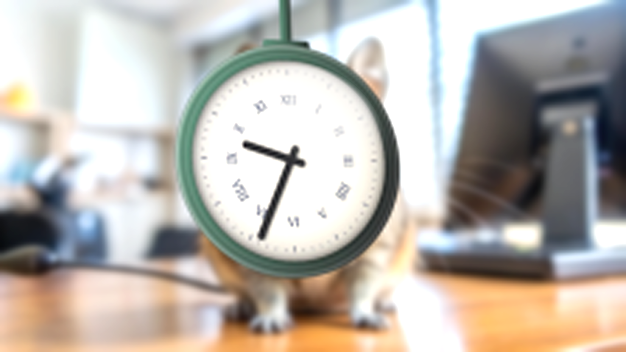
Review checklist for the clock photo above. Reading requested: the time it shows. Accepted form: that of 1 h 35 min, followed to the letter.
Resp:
9 h 34 min
